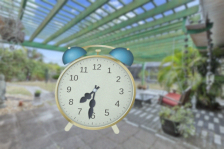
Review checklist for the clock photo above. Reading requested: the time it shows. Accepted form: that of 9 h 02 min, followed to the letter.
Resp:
7 h 31 min
